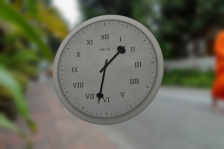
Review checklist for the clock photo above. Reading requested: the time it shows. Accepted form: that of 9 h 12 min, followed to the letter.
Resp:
1 h 32 min
